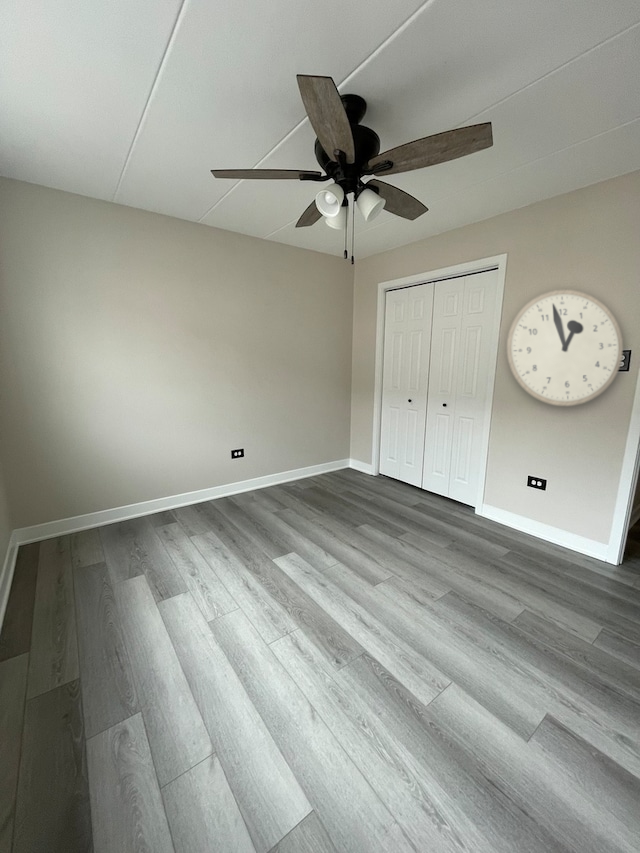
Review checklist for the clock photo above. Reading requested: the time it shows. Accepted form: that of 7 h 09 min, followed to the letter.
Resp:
12 h 58 min
